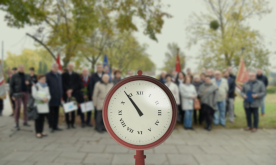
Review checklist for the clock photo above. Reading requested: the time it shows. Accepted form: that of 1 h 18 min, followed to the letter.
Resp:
10 h 54 min
